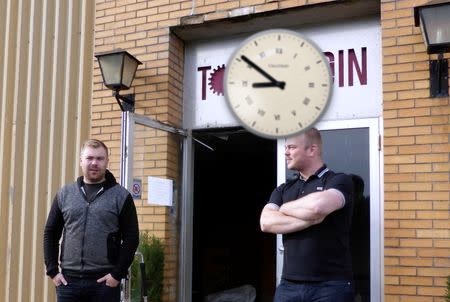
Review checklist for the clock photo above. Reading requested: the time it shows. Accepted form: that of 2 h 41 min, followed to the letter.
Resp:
8 h 51 min
